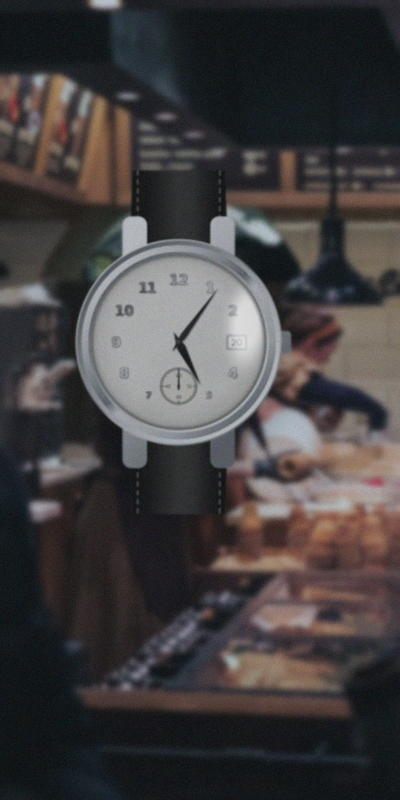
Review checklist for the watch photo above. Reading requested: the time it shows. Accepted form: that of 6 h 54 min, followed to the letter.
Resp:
5 h 06 min
